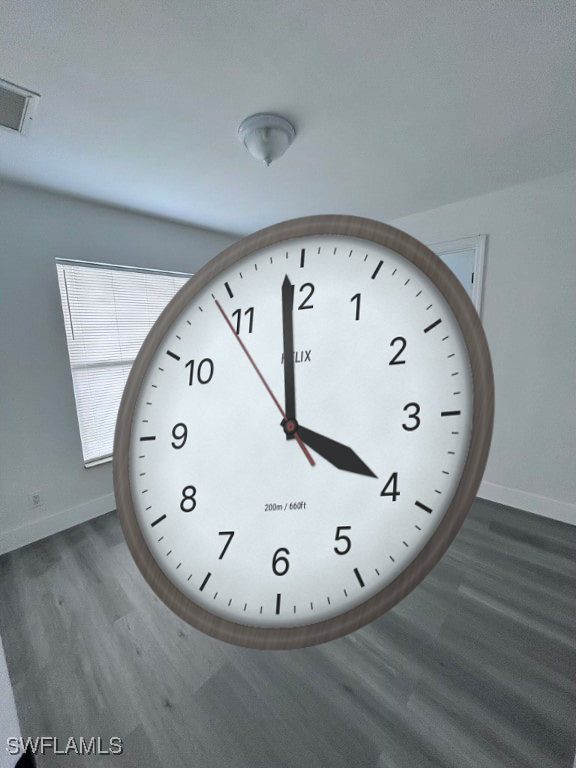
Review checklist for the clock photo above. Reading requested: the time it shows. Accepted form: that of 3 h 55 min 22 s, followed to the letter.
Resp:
3 h 58 min 54 s
